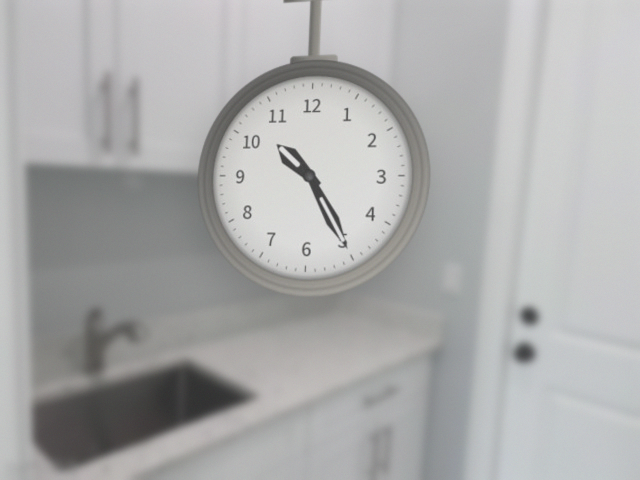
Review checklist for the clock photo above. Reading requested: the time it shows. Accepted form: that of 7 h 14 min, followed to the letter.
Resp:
10 h 25 min
